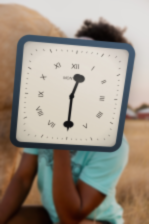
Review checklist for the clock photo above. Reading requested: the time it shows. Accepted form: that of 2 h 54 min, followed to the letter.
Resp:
12 h 30 min
